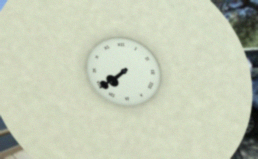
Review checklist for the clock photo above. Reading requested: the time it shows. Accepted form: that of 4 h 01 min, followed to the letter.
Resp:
7 h 39 min
